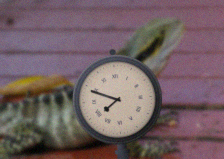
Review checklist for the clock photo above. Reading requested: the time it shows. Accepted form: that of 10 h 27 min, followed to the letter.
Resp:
7 h 49 min
